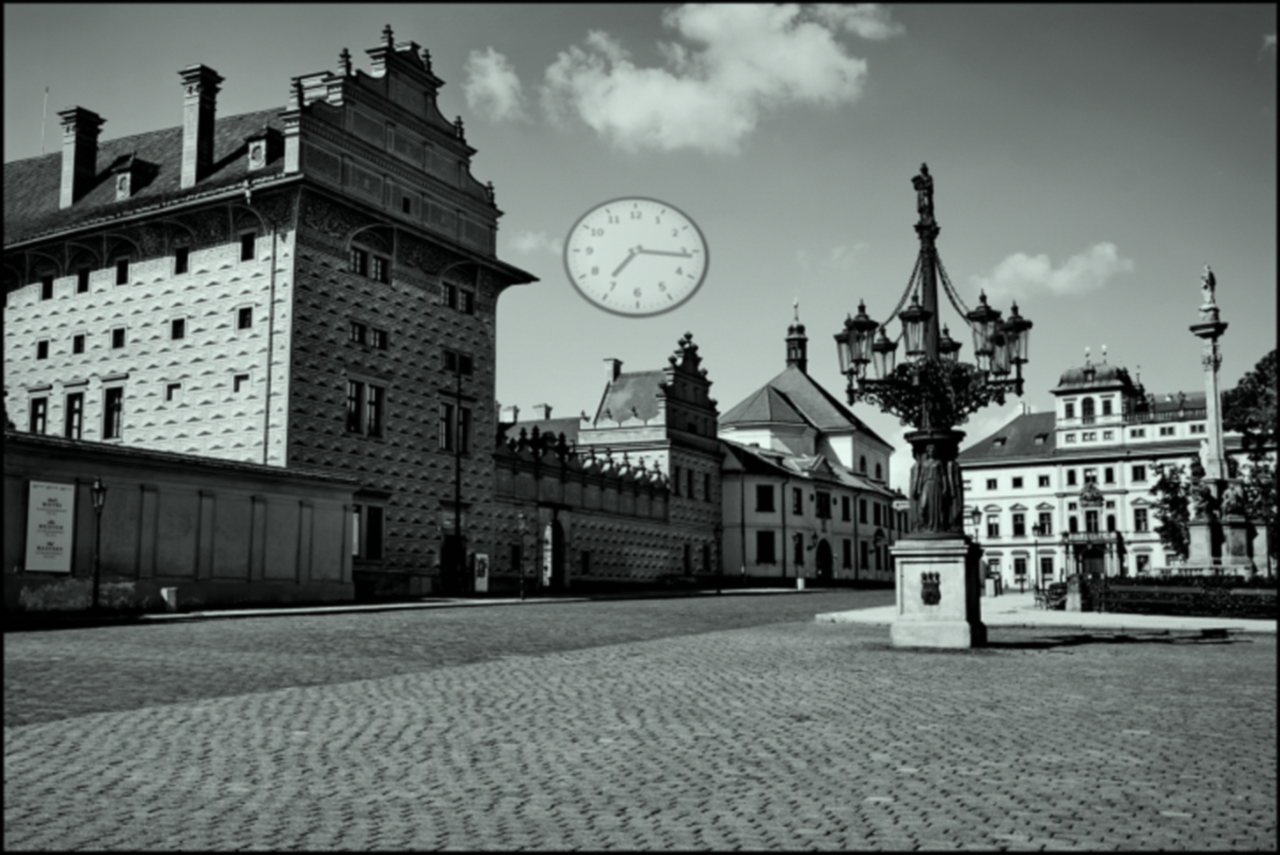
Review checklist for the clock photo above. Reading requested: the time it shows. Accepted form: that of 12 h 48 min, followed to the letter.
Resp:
7 h 16 min
